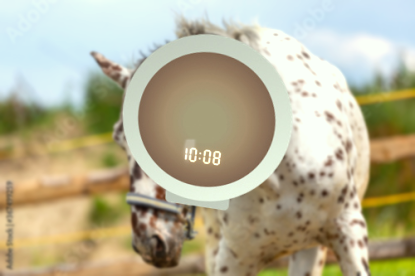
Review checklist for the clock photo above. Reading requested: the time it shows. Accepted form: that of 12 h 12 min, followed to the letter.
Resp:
10 h 08 min
